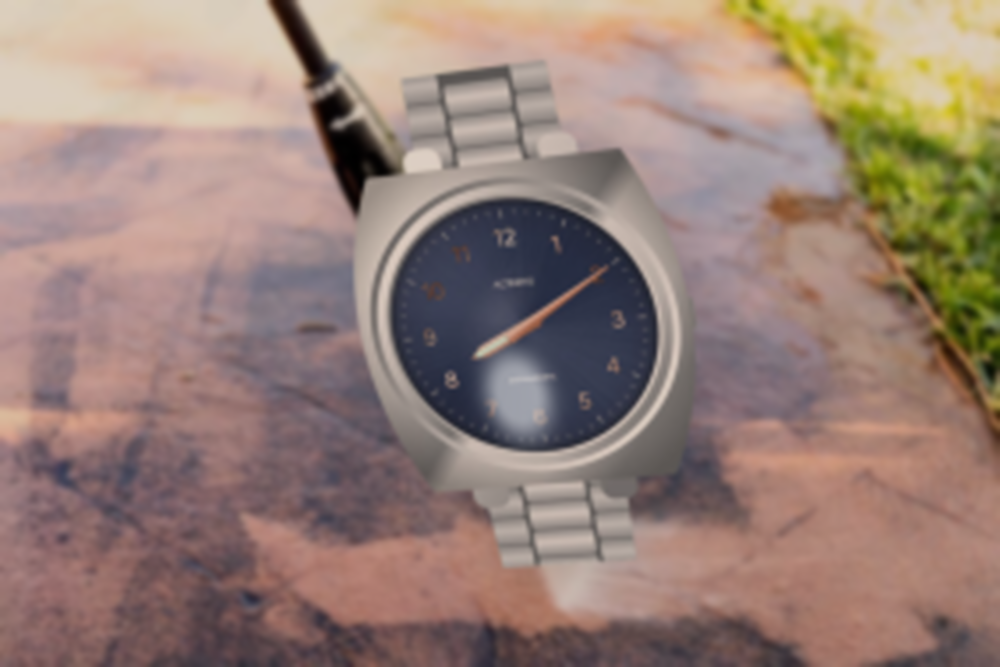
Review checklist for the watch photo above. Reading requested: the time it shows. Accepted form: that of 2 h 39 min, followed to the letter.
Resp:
8 h 10 min
